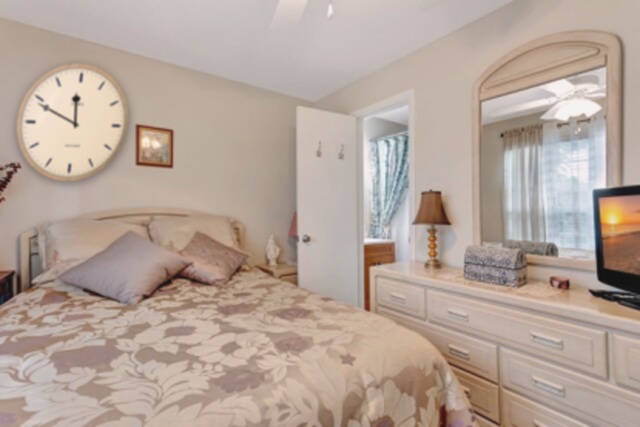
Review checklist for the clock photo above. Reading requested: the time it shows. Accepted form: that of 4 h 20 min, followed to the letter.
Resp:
11 h 49 min
